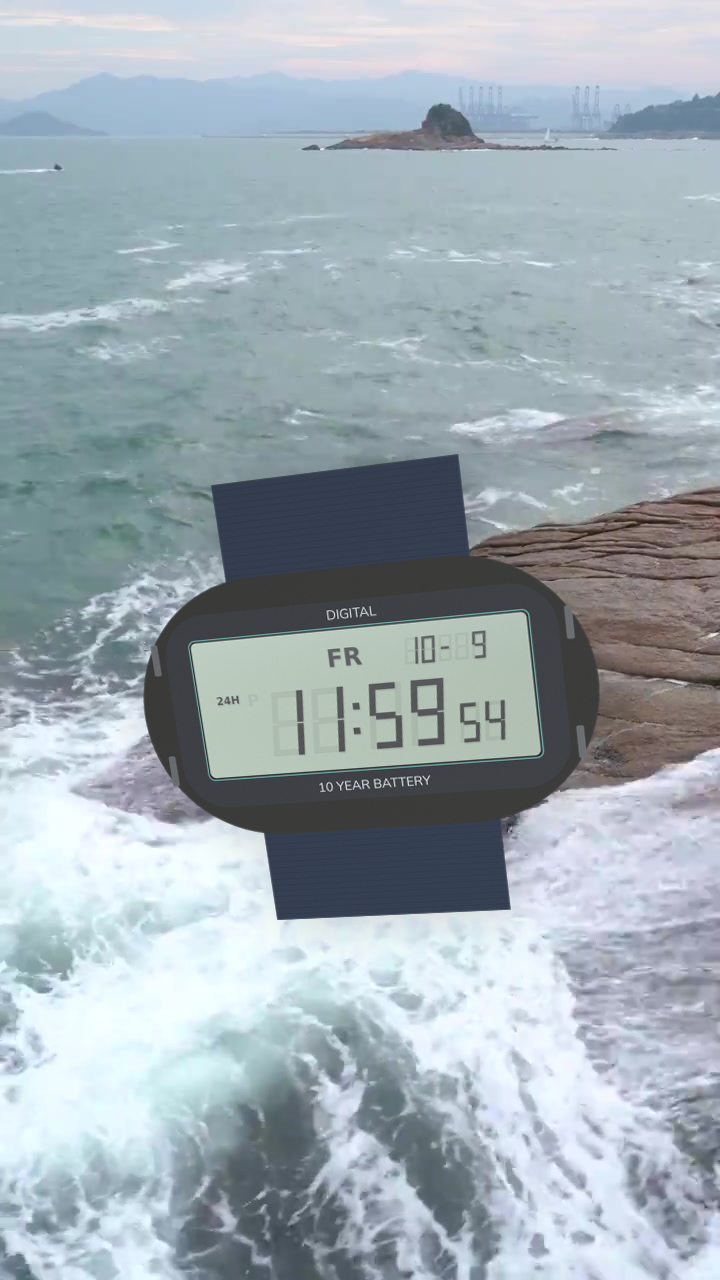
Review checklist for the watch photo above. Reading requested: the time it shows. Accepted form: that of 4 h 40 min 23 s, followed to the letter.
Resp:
11 h 59 min 54 s
